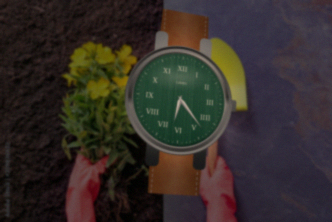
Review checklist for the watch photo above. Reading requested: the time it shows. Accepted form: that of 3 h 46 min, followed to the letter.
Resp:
6 h 23 min
